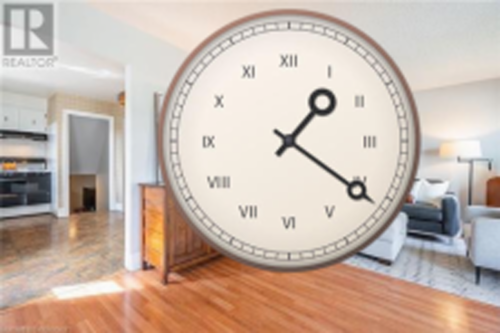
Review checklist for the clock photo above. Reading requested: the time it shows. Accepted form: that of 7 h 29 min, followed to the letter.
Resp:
1 h 21 min
